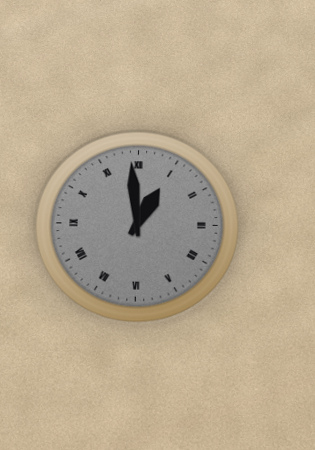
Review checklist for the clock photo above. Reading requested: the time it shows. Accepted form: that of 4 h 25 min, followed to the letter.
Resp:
12 h 59 min
